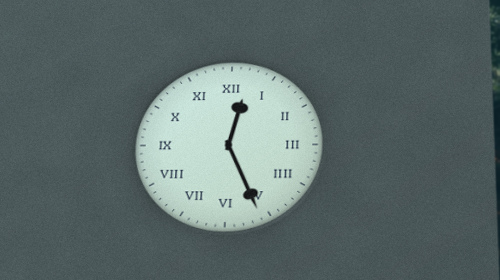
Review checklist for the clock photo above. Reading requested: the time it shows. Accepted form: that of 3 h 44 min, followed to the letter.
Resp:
12 h 26 min
